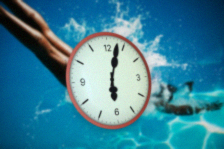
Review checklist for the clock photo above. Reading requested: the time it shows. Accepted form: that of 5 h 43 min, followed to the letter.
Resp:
6 h 03 min
